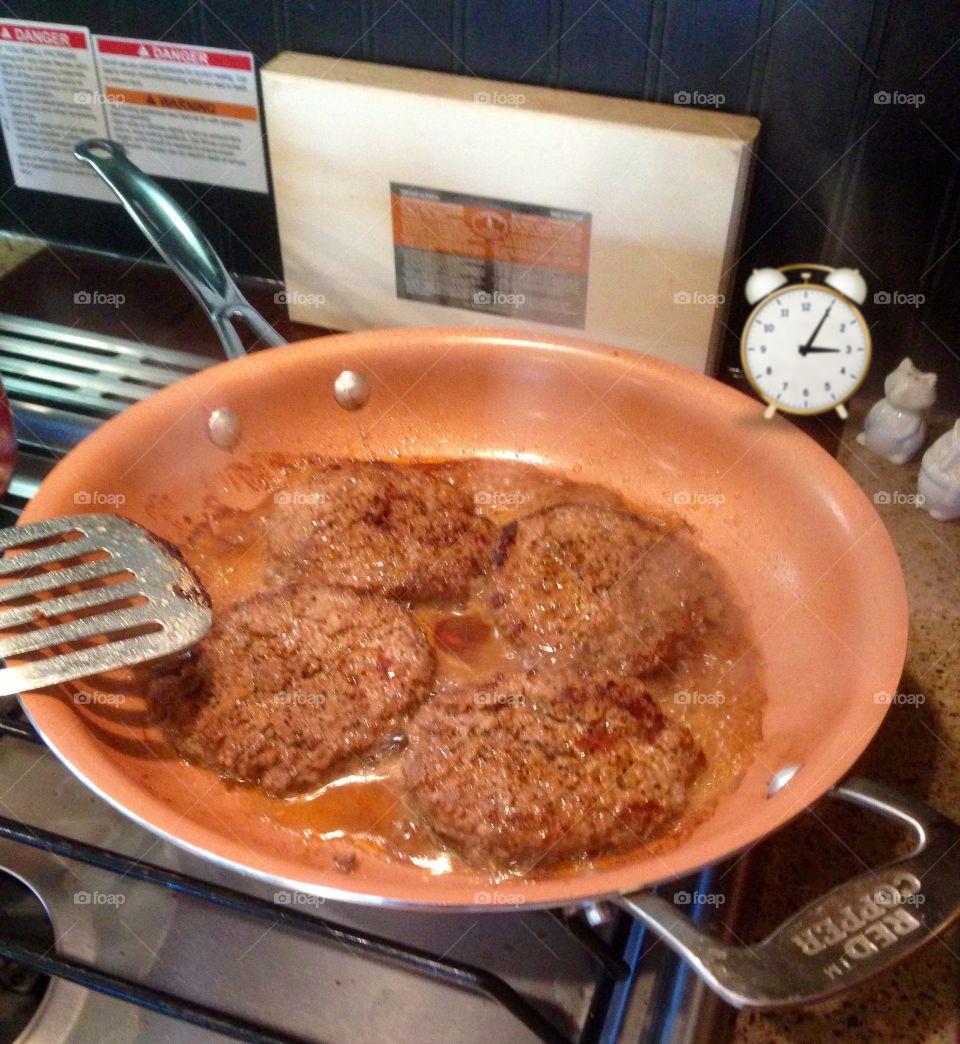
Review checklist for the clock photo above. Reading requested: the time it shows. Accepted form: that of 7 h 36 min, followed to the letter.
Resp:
3 h 05 min
